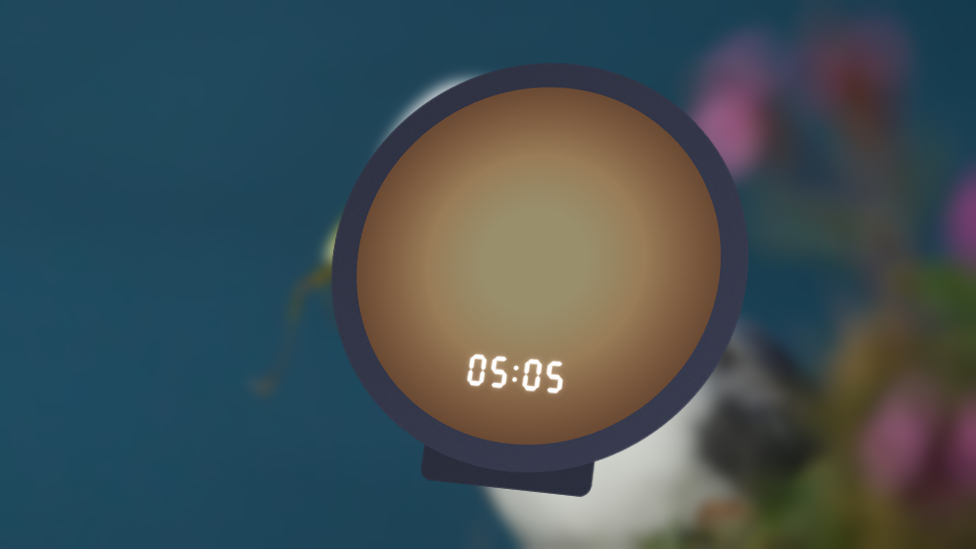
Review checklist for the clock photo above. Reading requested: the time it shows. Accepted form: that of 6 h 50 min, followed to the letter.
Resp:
5 h 05 min
